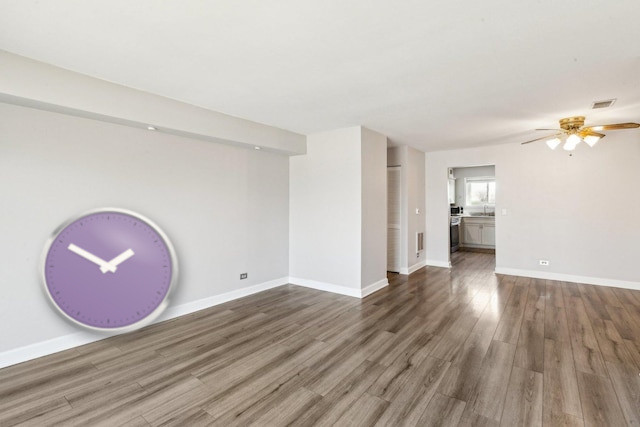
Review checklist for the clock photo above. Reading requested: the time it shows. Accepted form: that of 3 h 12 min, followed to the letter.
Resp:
1 h 50 min
